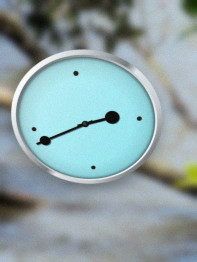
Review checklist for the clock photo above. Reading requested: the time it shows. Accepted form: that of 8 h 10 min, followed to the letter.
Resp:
2 h 42 min
